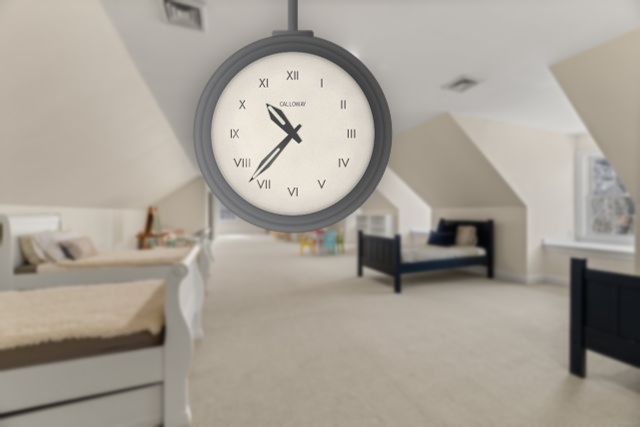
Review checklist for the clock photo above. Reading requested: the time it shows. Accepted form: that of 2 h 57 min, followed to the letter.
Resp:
10 h 37 min
